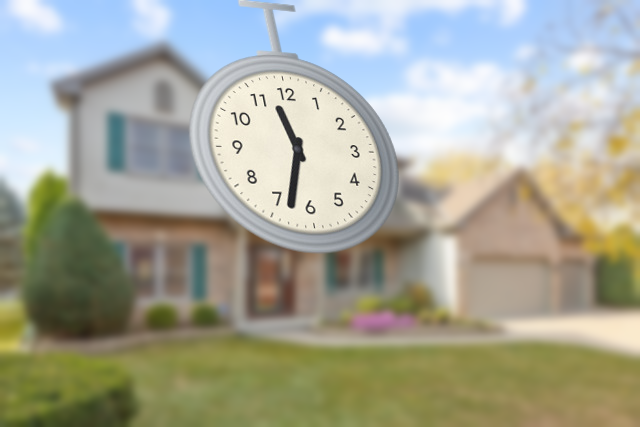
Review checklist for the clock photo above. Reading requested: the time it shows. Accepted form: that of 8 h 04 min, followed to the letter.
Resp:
11 h 33 min
